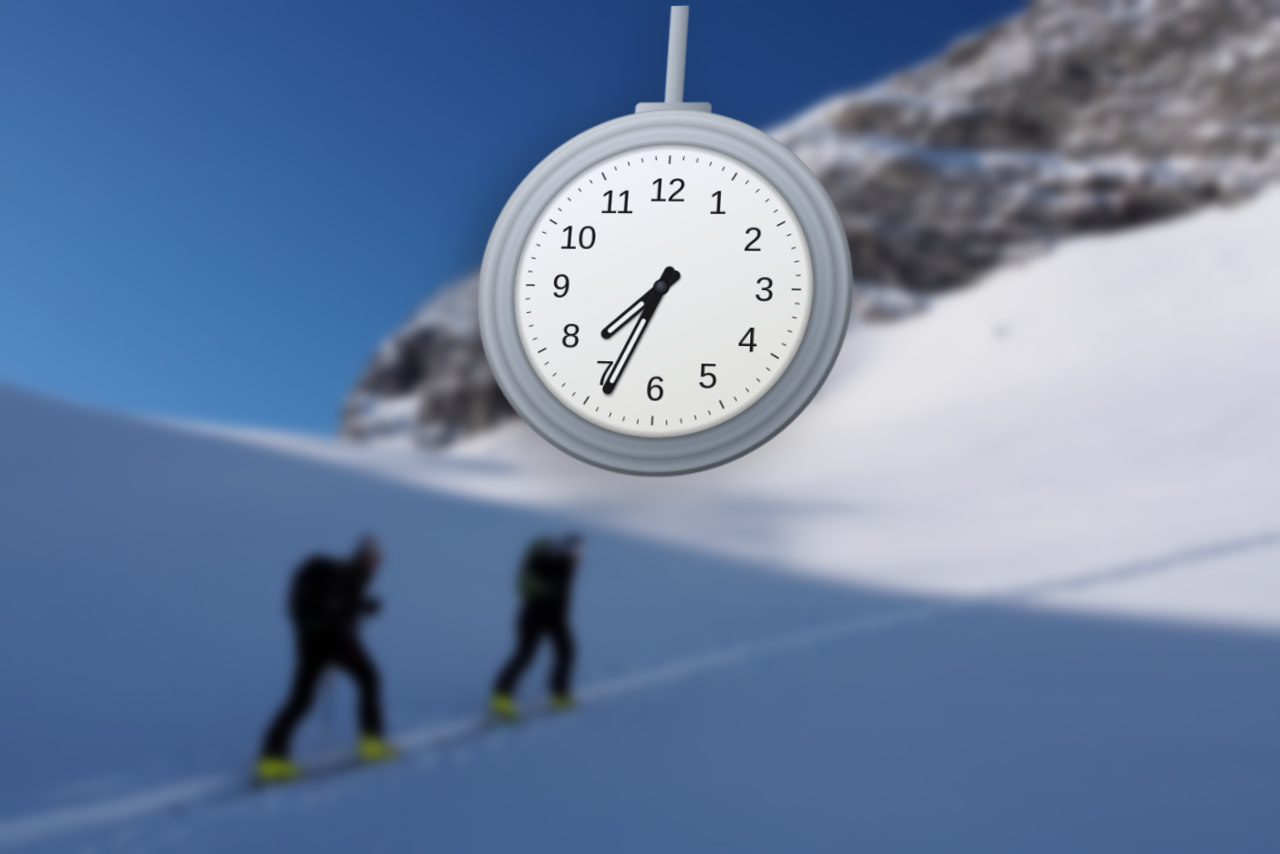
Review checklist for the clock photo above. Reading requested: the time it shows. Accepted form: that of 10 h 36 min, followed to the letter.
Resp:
7 h 34 min
